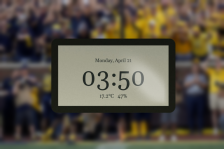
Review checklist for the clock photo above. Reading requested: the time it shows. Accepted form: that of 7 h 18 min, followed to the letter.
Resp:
3 h 50 min
